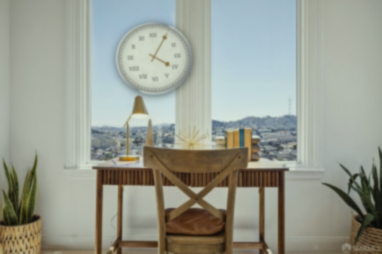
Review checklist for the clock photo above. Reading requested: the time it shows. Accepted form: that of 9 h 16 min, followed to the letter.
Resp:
4 h 05 min
